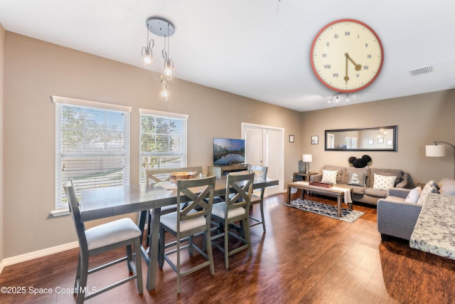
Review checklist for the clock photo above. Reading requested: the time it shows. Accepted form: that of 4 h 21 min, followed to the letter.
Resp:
4 h 30 min
